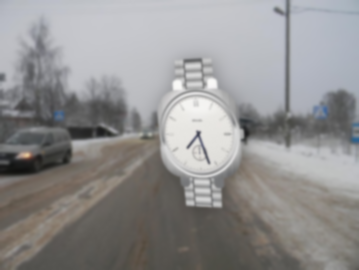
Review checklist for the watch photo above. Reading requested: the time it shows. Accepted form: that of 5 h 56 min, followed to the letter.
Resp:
7 h 27 min
